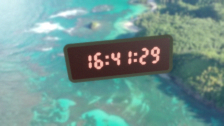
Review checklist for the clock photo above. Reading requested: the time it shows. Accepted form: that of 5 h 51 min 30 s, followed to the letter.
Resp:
16 h 41 min 29 s
